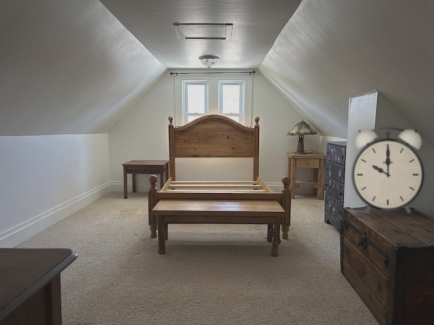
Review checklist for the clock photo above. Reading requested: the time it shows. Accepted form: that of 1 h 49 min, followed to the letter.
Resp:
10 h 00 min
